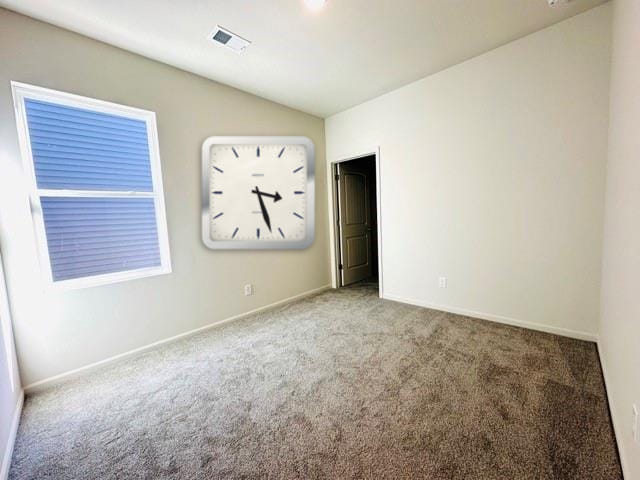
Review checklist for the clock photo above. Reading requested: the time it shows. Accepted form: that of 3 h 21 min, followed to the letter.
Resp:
3 h 27 min
